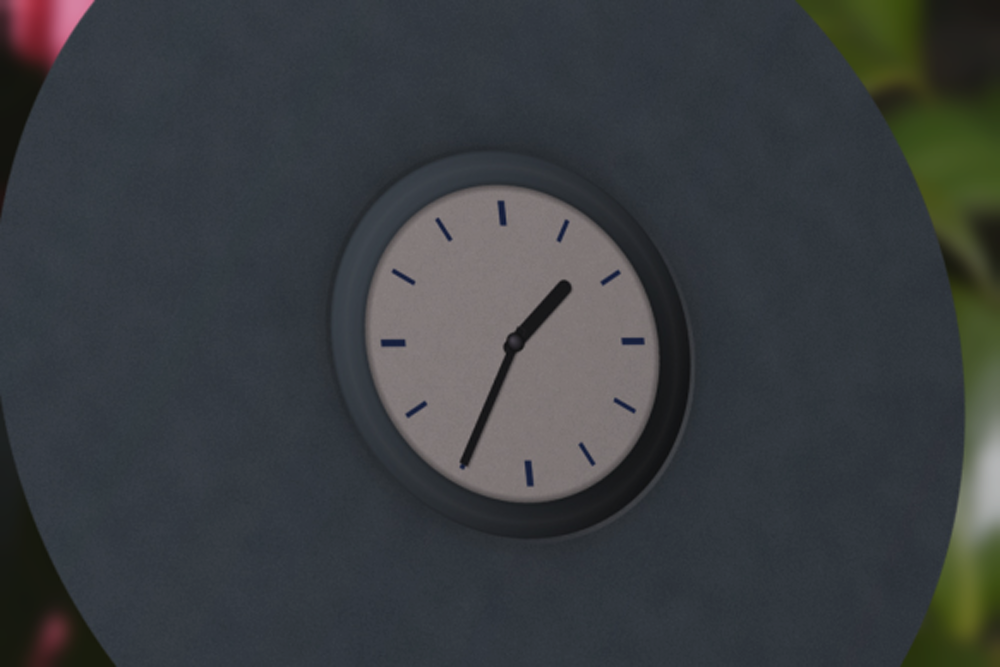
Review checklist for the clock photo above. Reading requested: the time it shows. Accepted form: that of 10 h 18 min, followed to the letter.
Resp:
1 h 35 min
